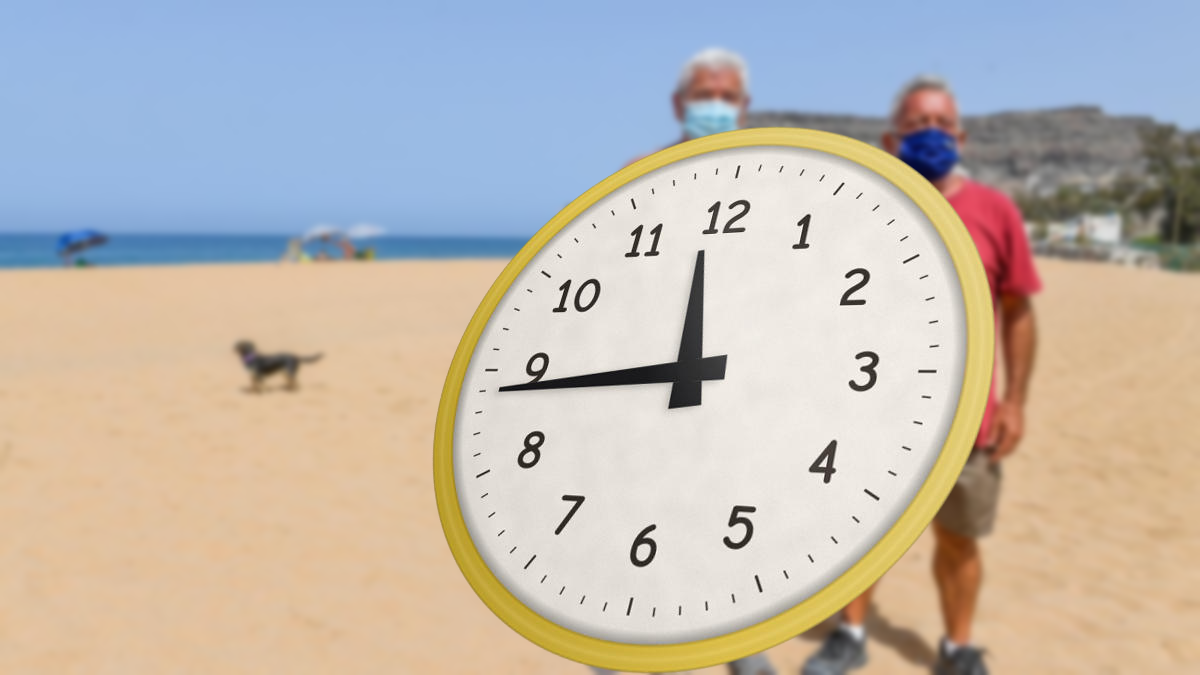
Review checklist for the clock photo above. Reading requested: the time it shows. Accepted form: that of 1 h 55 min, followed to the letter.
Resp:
11 h 44 min
